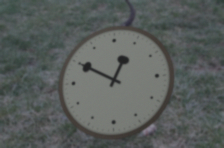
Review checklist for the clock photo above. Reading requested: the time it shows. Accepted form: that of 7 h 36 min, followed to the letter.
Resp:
12 h 50 min
